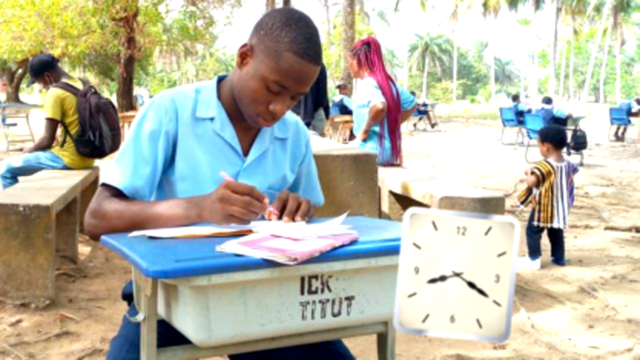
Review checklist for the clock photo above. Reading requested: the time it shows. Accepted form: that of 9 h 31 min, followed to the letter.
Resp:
8 h 20 min
